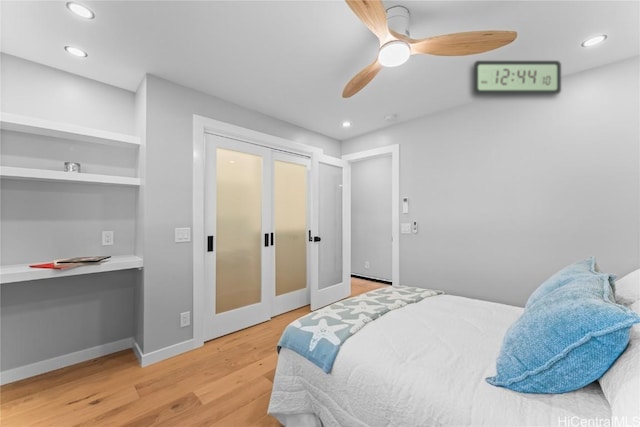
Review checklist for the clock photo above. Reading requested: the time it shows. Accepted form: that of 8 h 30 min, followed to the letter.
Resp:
12 h 44 min
